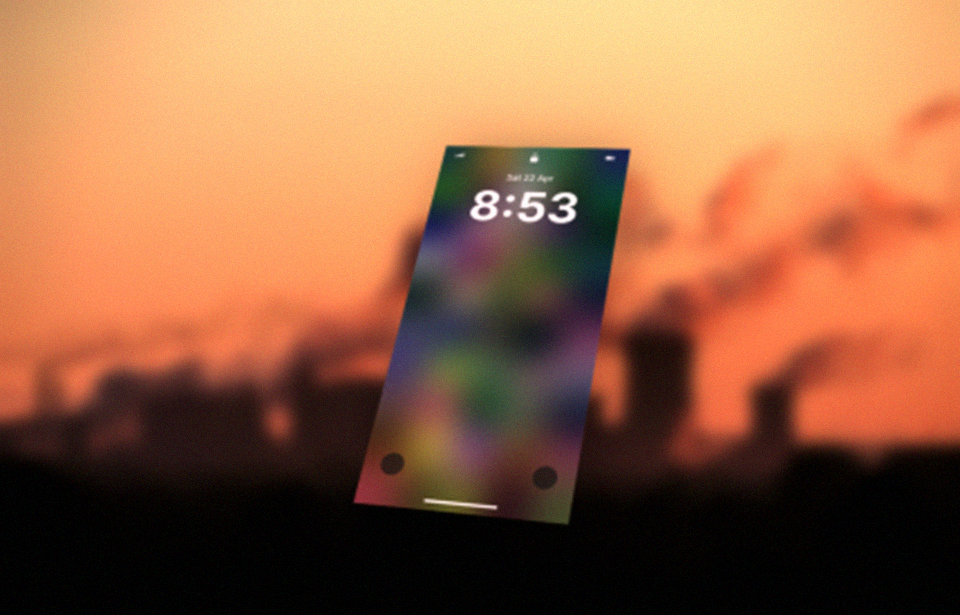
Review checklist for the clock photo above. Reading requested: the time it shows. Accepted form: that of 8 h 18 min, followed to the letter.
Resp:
8 h 53 min
